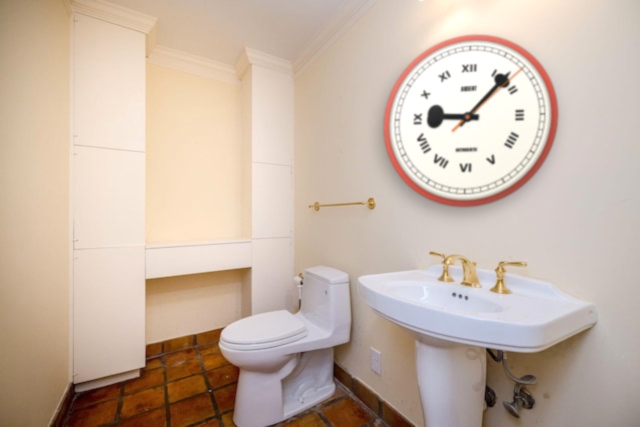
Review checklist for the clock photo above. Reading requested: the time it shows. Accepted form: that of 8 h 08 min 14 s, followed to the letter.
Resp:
9 h 07 min 08 s
